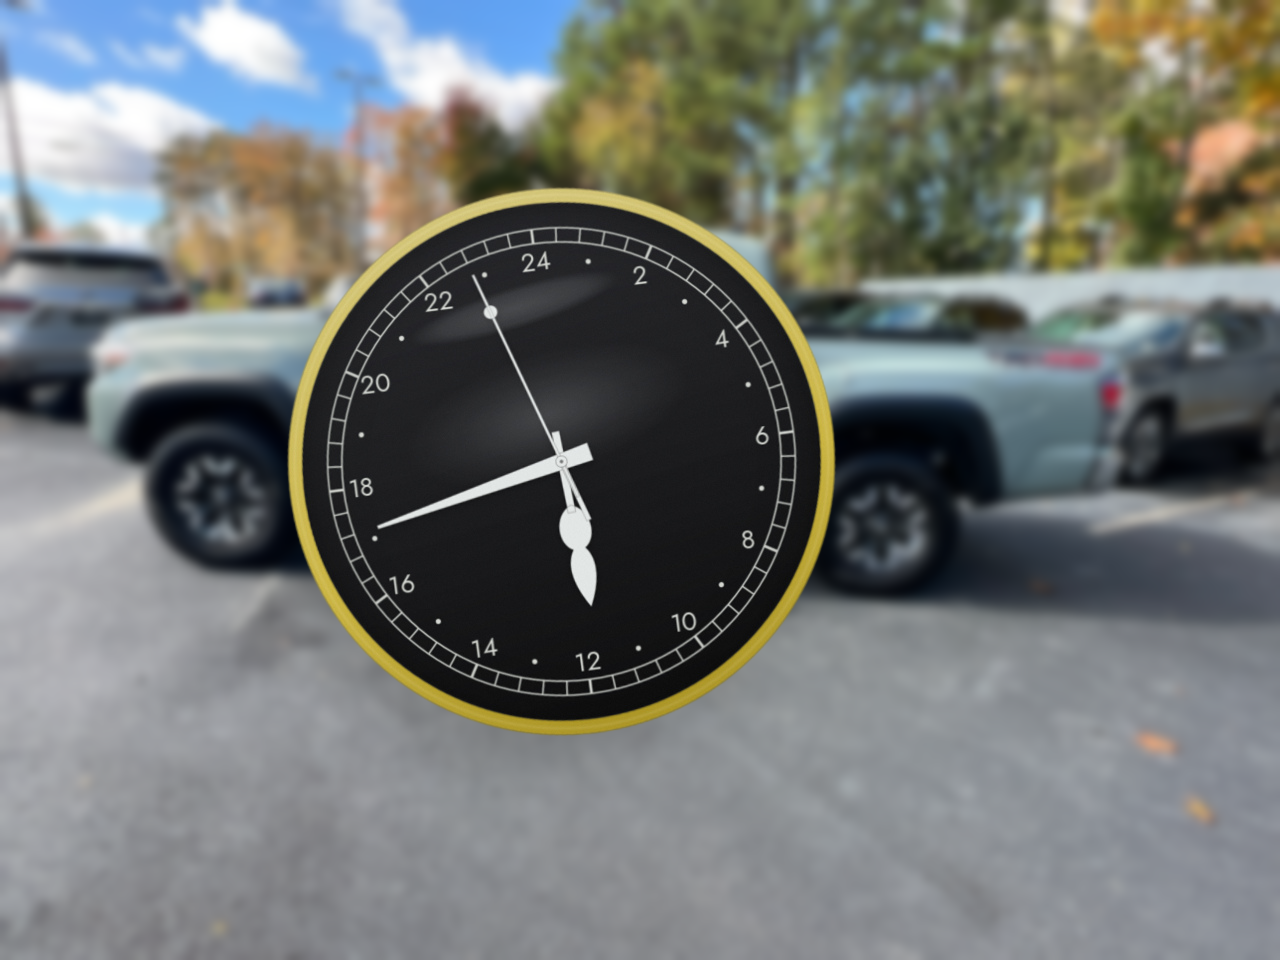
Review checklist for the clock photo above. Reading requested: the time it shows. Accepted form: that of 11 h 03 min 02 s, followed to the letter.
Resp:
11 h 42 min 57 s
